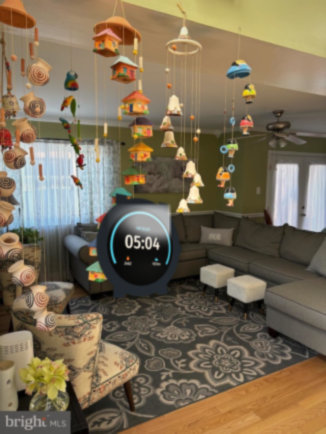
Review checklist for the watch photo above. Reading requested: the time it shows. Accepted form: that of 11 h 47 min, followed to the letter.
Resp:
5 h 04 min
